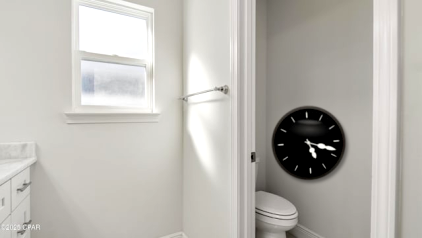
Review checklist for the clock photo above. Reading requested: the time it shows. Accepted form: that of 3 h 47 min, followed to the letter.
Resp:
5 h 18 min
